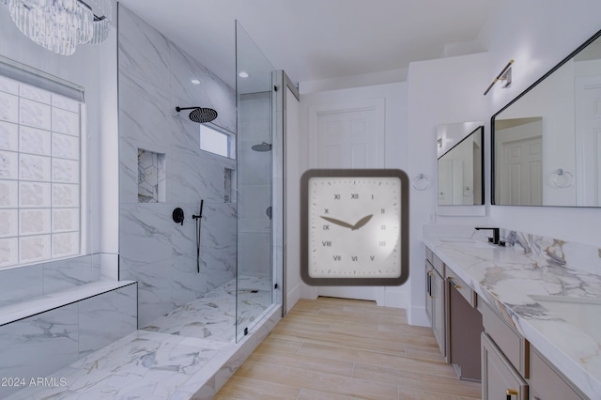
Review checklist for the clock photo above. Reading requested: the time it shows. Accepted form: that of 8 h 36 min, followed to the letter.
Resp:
1 h 48 min
